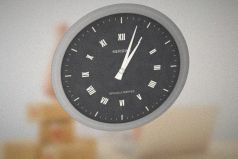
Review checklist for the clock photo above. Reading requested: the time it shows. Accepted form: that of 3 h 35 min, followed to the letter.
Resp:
1 h 03 min
